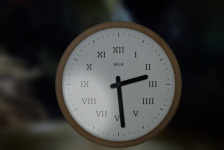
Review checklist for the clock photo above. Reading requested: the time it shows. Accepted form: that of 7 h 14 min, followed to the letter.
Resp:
2 h 29 min
